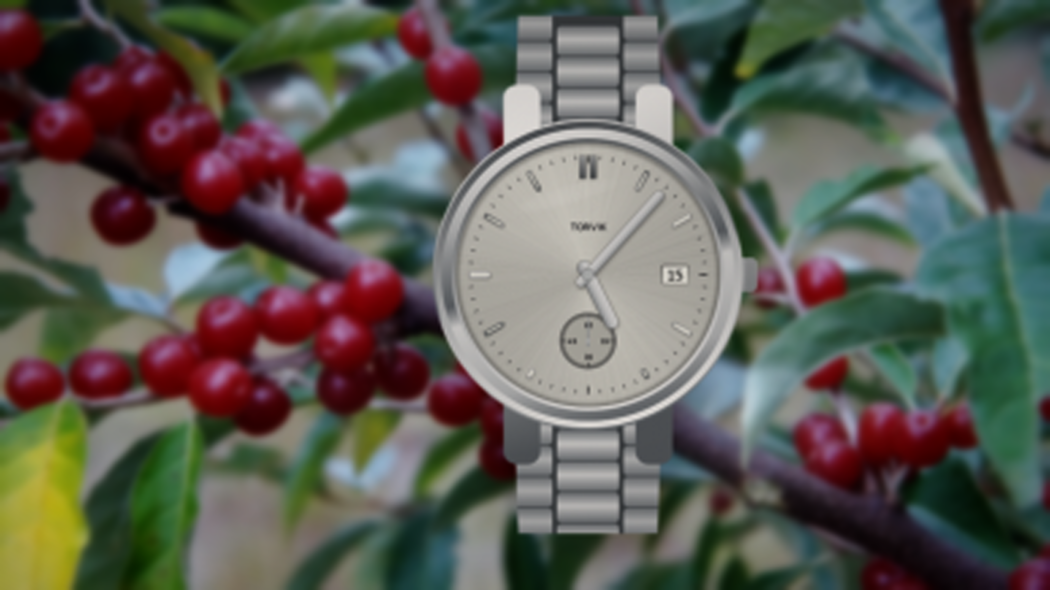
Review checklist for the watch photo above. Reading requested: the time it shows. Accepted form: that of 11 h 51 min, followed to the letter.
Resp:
5 h 07 min
